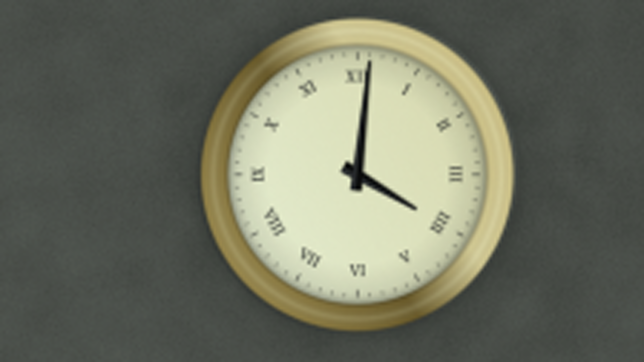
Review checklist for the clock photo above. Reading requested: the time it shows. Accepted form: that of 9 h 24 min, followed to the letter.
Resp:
4 h 01 min
